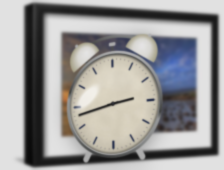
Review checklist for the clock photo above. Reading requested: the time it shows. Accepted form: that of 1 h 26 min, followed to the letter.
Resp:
2 h 43 min
